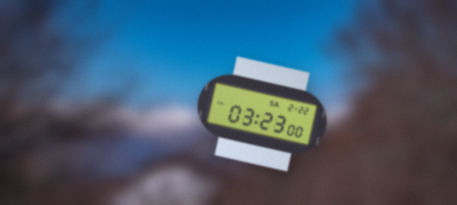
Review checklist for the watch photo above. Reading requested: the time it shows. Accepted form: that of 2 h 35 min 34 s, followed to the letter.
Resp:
3 h 23 min 00 s
